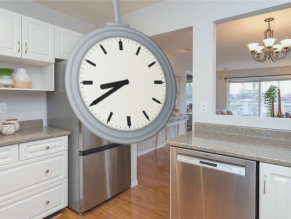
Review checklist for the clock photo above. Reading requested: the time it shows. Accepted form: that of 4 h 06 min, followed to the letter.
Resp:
8 h 40 min
